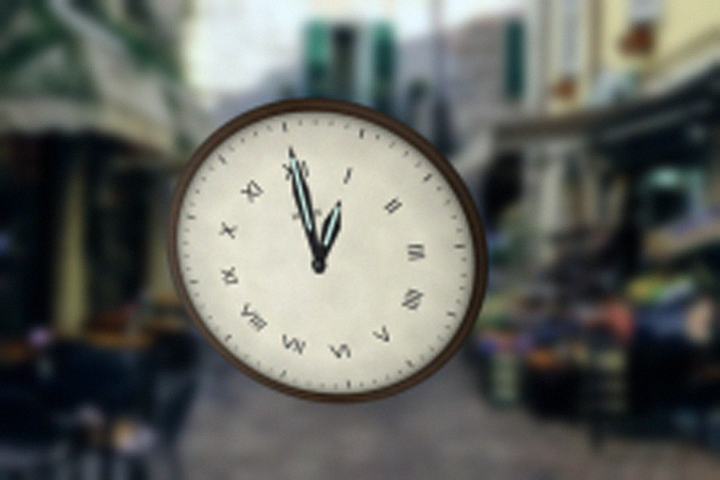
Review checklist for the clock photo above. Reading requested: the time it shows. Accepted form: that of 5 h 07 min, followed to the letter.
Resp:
1 h 00 min
